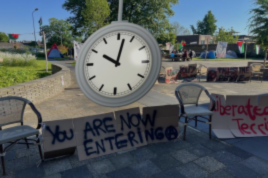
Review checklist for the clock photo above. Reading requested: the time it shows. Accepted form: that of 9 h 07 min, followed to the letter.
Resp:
10 h 02 min
